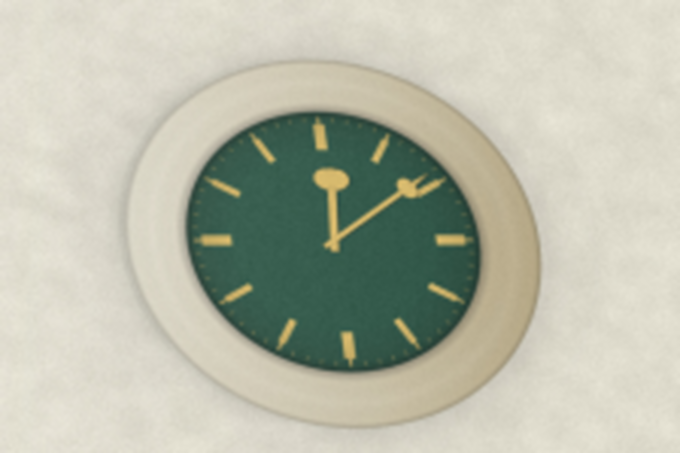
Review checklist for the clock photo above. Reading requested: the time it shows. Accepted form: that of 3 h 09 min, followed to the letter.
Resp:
12 h 09 min
